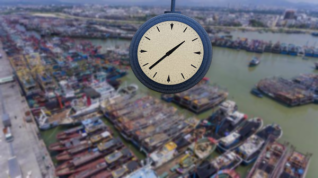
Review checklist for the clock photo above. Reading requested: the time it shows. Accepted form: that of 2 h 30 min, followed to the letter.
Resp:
1 h 38 min
